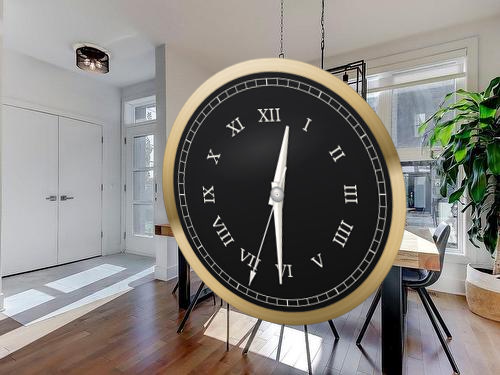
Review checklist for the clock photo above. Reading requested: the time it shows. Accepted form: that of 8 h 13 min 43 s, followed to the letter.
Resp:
12 h 30 min 34 s
